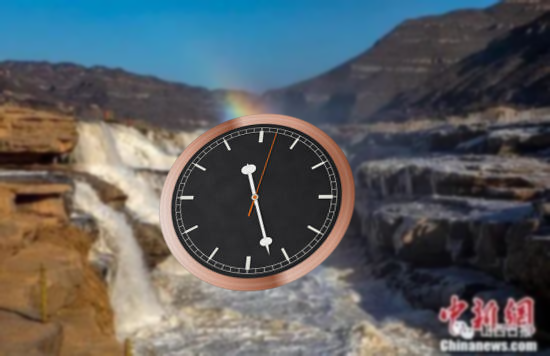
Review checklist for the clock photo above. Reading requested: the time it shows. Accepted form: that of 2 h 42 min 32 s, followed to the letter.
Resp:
11 h 27 min 02 s
